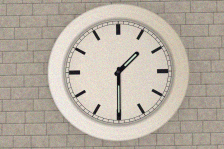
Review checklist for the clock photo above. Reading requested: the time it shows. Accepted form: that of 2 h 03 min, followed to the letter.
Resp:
1 h 30 min
